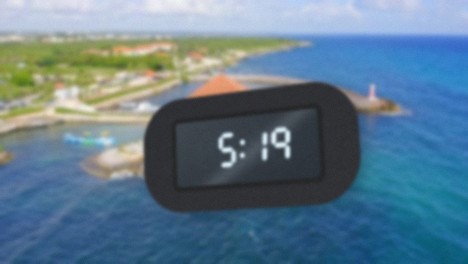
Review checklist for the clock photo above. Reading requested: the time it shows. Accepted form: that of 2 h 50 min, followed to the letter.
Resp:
5 h 19 min
